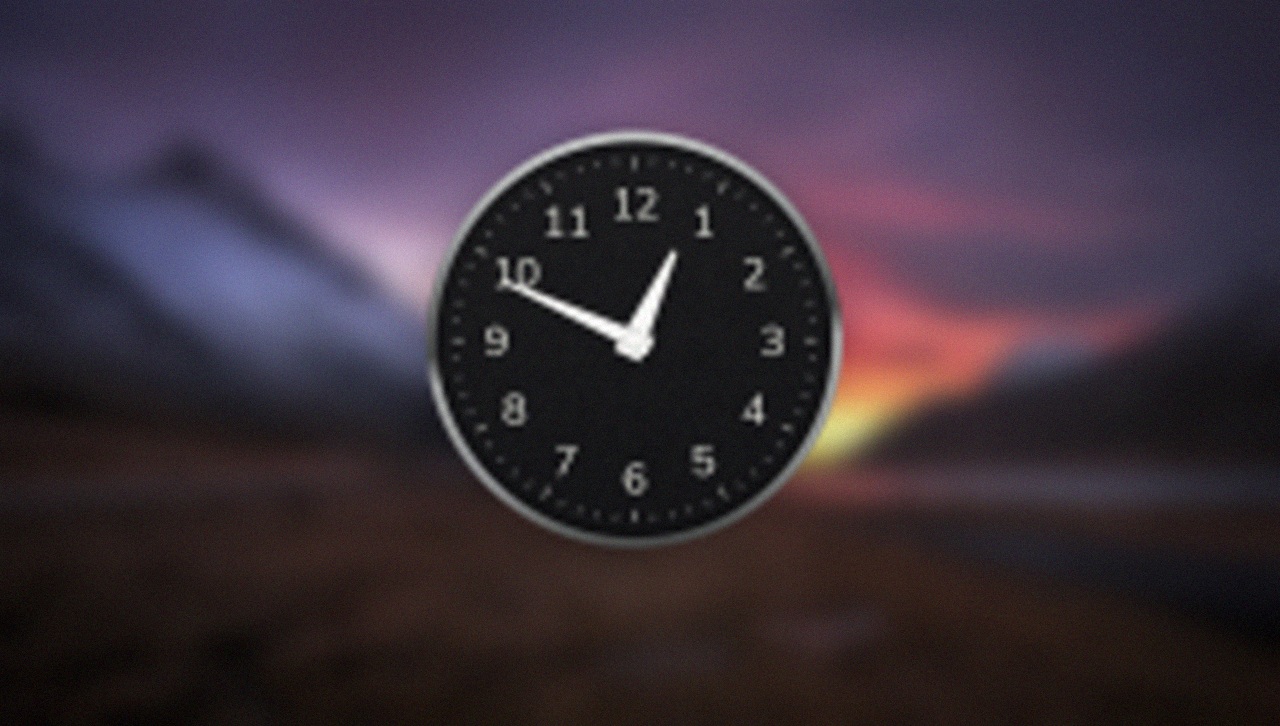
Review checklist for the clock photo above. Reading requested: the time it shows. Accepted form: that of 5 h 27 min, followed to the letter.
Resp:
12 h 49 min
